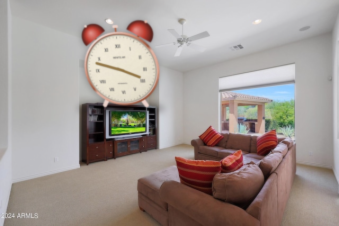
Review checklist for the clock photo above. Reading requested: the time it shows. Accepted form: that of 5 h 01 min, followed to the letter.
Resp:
3 h 48 min
